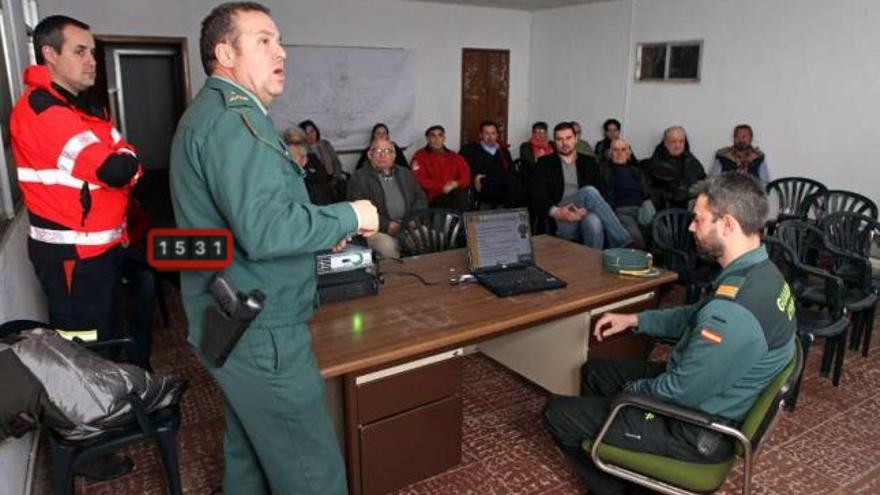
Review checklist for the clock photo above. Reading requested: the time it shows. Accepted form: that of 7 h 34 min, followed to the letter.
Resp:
15 h 31 min
